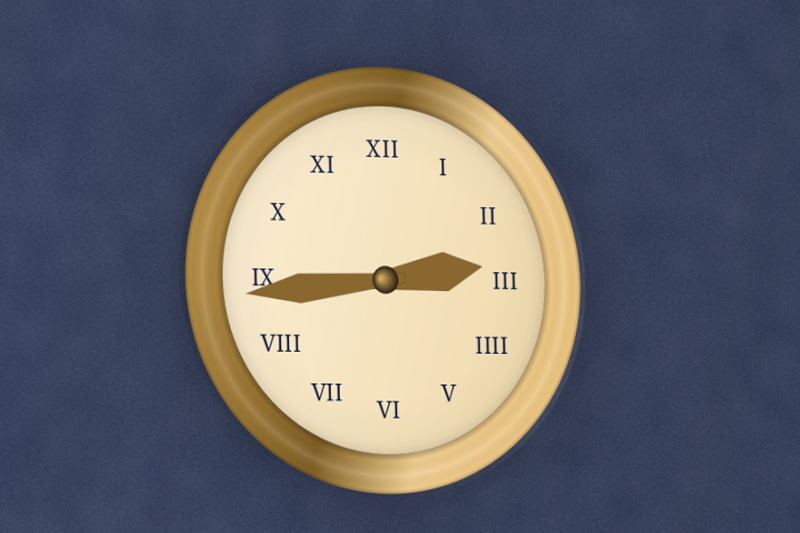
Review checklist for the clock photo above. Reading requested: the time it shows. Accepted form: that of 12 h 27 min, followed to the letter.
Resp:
2 h 44 min
